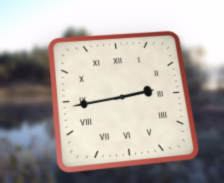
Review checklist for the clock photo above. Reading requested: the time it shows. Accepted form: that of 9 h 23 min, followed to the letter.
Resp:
2 h 44 min
